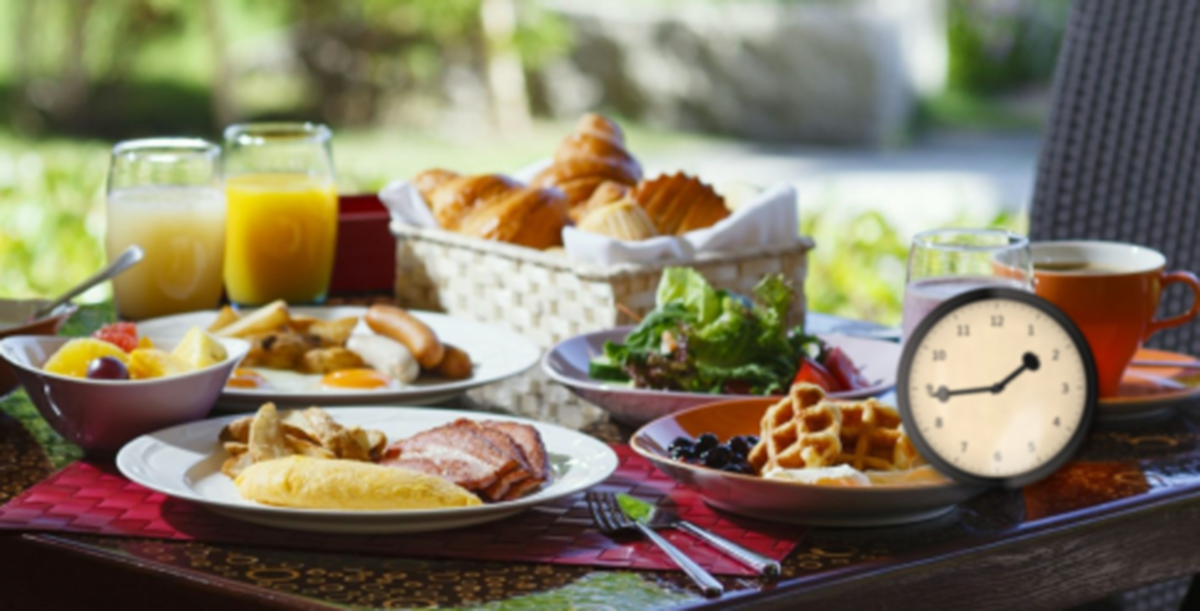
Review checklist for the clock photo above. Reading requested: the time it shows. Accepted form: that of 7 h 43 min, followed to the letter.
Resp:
1 h 44 min
